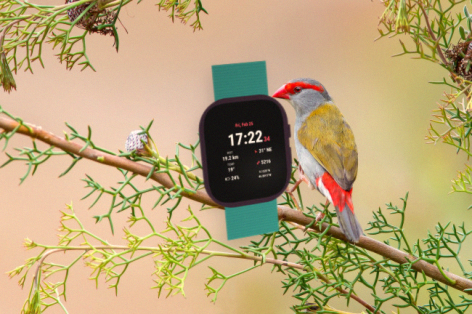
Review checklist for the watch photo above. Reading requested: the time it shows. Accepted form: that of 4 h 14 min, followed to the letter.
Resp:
17 h 22 min
